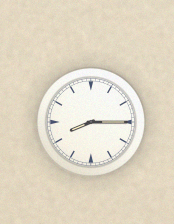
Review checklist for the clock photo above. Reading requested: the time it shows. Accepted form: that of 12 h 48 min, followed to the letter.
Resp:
8 h 15 min
